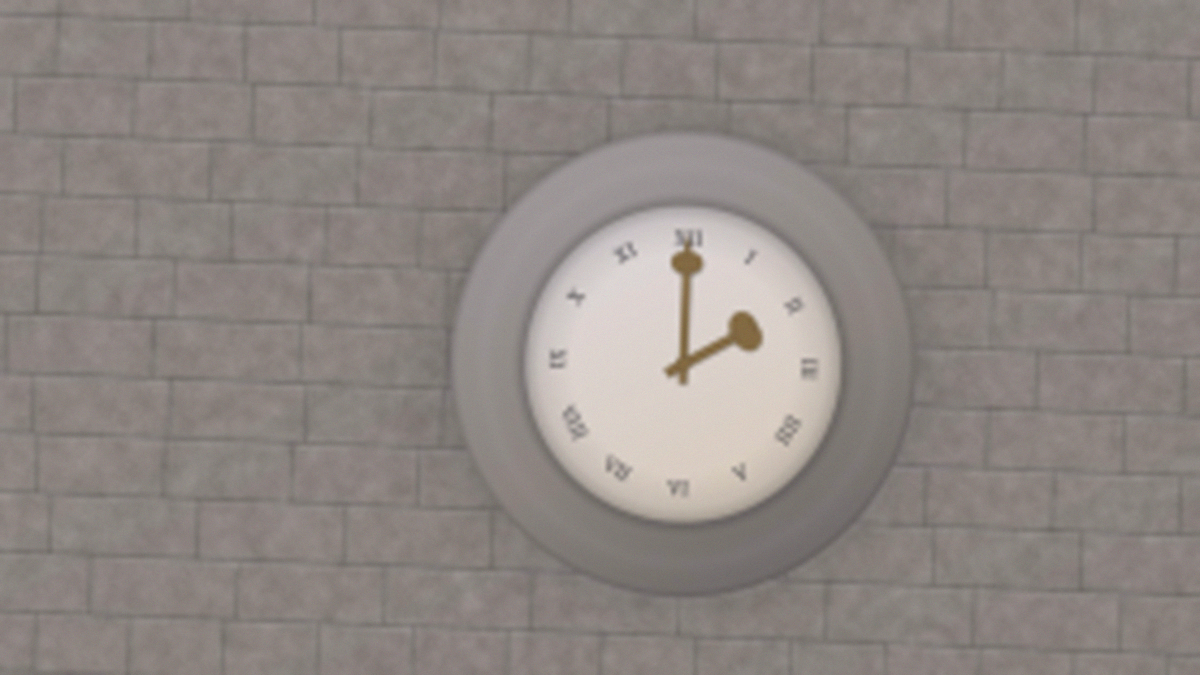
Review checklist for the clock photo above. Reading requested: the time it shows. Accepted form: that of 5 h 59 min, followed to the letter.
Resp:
2 h 00 min
